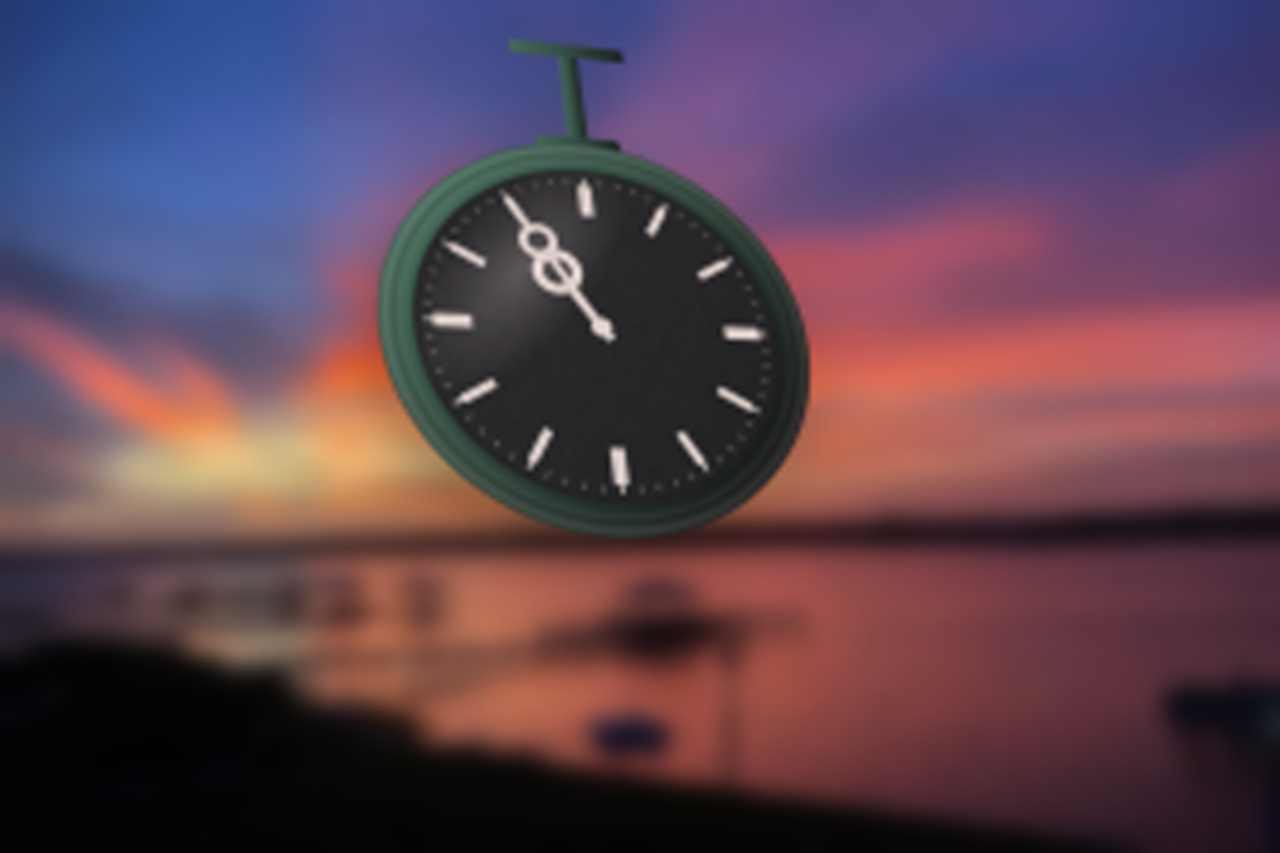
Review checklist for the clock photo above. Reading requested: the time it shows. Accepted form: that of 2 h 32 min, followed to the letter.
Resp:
10 h 55 min
